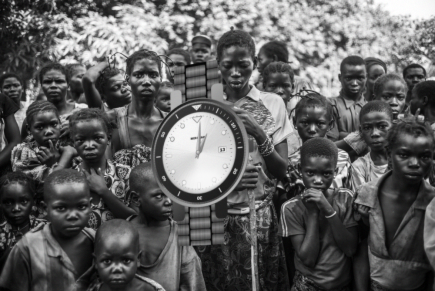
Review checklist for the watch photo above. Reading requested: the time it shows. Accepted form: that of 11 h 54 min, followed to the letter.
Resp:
1 h 01 min
